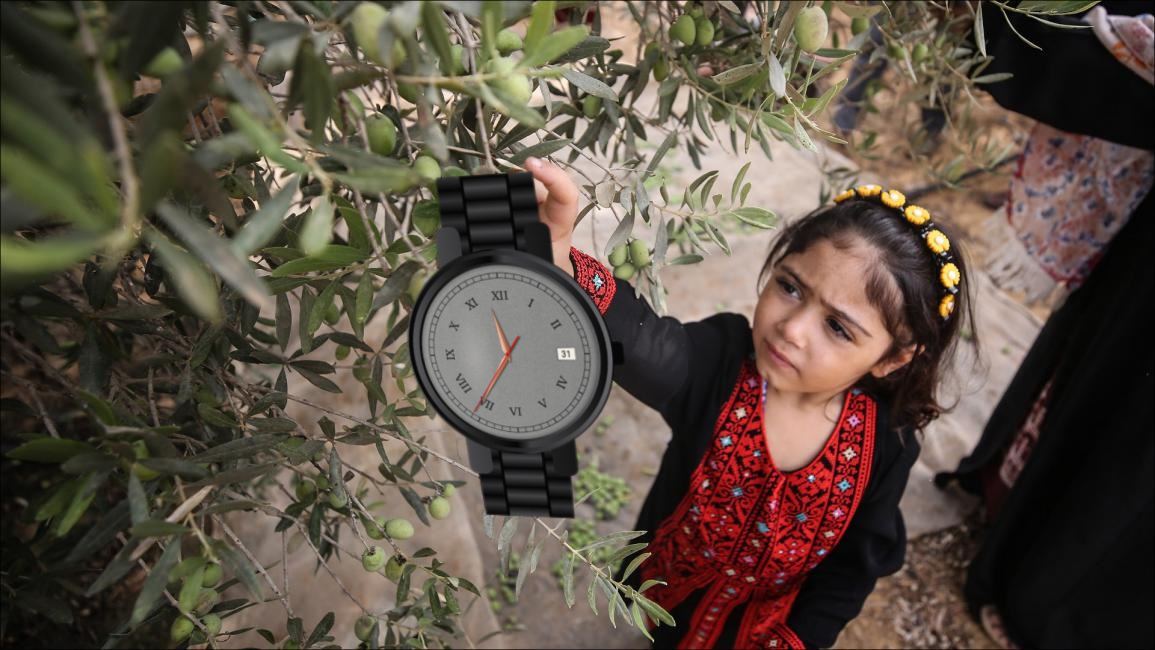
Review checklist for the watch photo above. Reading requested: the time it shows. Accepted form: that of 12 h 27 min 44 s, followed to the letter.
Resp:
11 h 35 min 36 s
